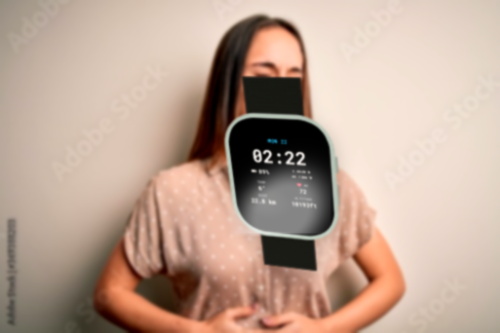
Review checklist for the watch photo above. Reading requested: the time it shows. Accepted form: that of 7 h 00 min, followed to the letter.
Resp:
2 h 22 min
